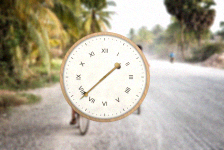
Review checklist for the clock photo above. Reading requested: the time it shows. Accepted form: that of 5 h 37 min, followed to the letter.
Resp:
1 h 38 min
